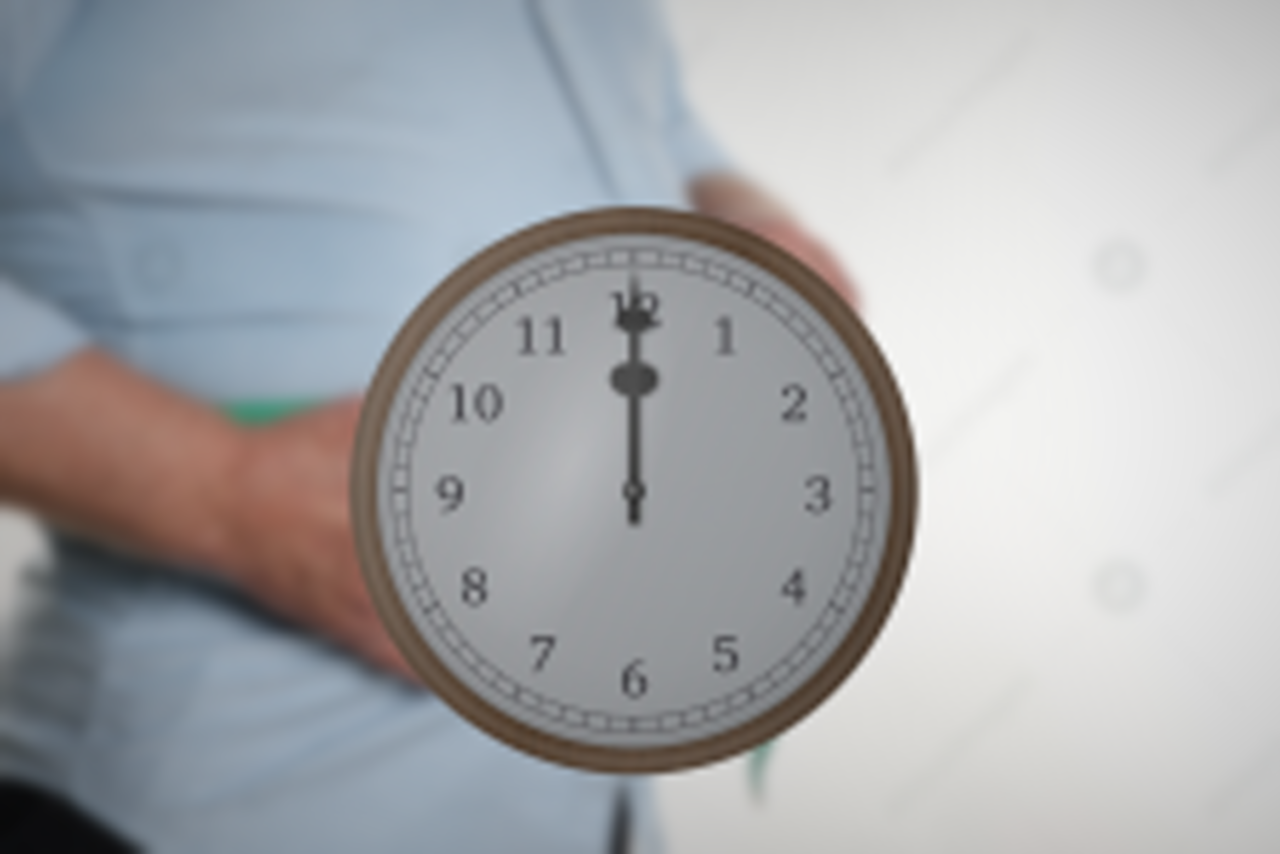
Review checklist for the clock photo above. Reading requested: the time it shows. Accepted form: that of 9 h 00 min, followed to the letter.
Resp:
12 h 00 min
